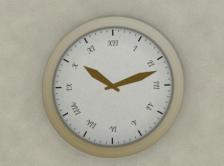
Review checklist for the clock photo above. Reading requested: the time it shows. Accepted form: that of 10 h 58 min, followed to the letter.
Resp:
10 h 12 min
